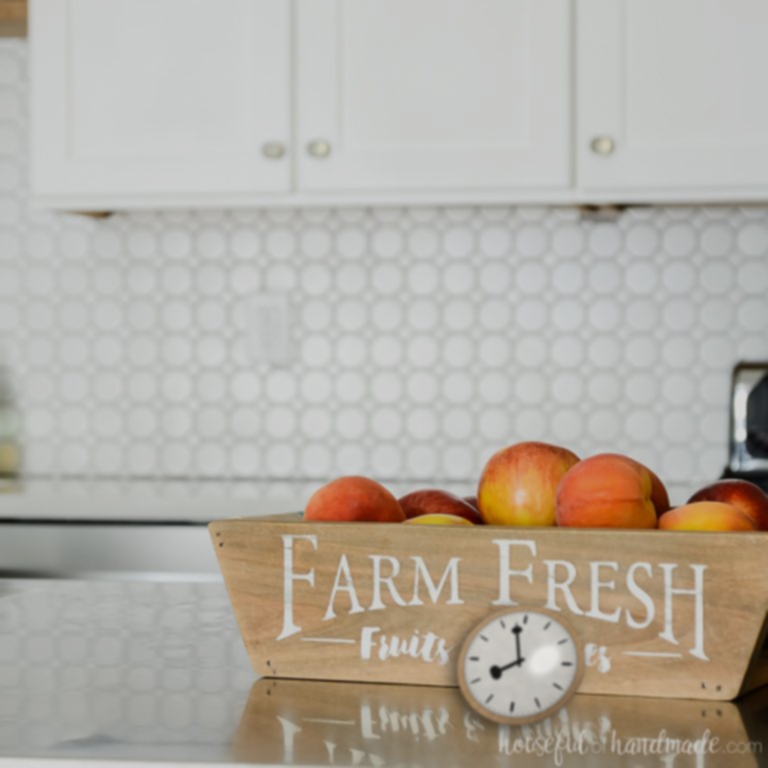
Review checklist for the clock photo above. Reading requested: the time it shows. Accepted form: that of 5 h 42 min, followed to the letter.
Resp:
7 h 58 min
